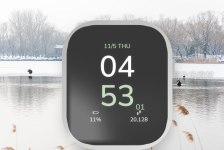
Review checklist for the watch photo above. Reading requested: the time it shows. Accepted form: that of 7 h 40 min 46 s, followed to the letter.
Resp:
4 h 53 min 01 s
